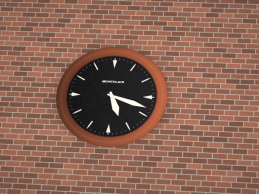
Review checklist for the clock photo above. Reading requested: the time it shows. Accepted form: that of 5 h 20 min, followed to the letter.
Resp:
5 h 18 min
